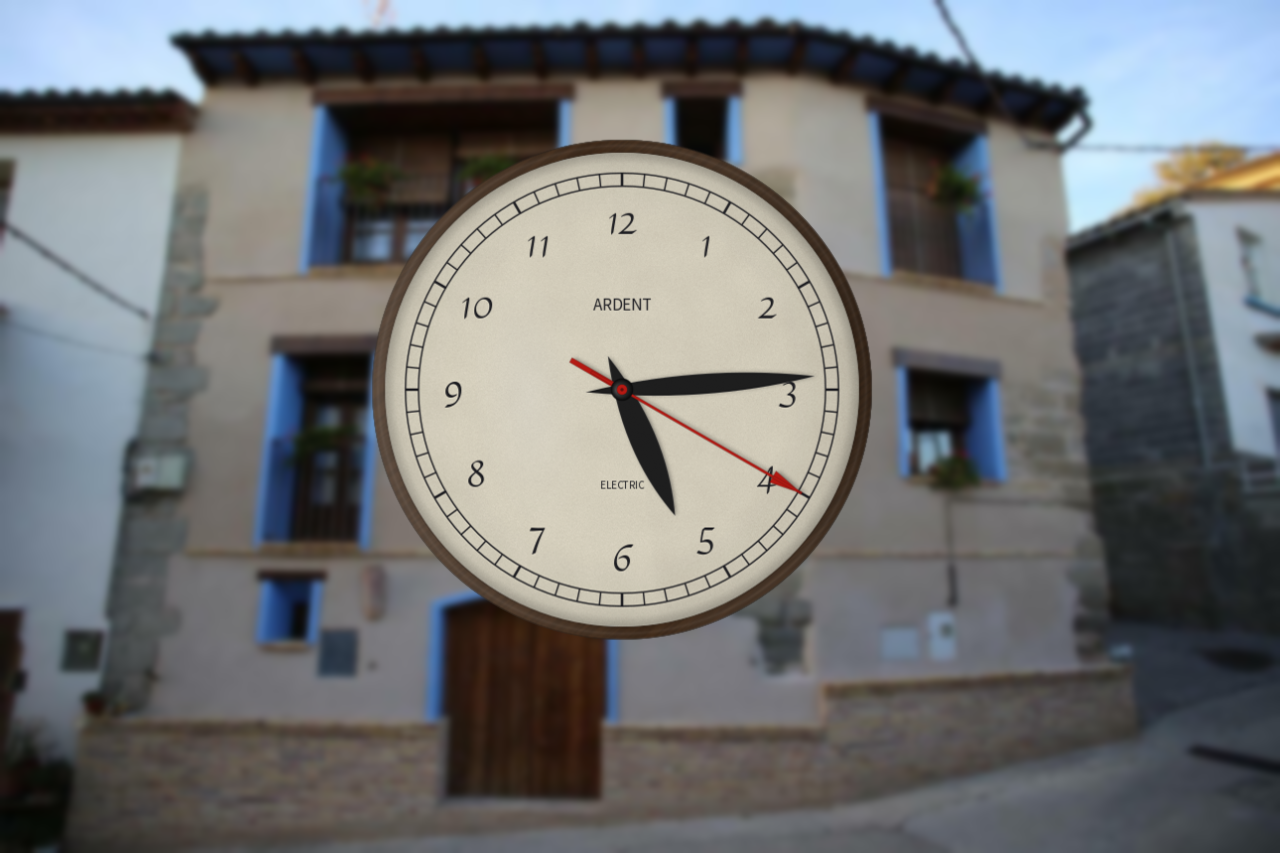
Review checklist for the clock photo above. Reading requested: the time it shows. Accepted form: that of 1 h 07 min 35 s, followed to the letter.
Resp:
5 h 14 min 20 s
